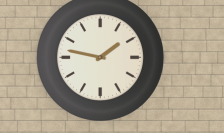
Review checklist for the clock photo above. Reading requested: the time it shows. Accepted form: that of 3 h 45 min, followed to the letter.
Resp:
1 h 47 min
